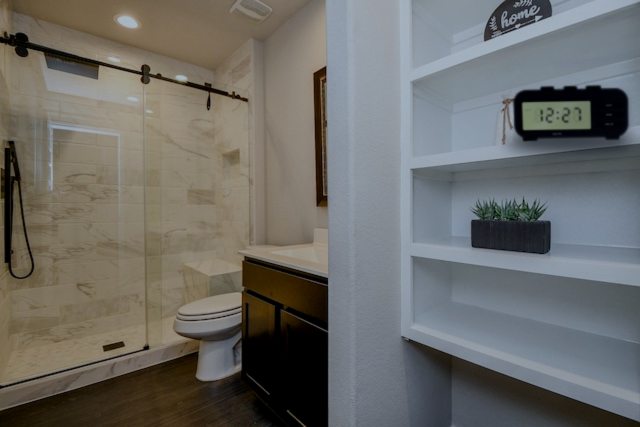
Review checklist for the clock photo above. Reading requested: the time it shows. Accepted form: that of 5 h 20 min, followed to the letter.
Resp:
12 h 27 min
